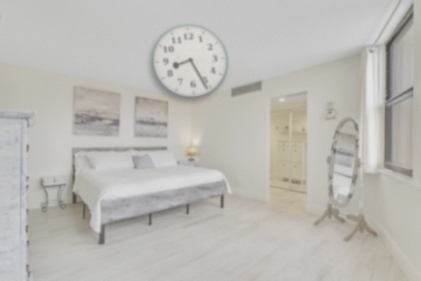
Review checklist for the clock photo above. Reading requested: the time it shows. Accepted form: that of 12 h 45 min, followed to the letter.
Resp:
8 h 26 min
